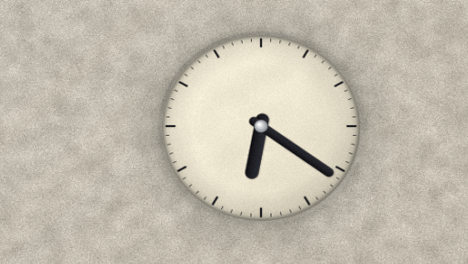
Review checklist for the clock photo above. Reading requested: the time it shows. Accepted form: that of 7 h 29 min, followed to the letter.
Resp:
6 h 21 min
